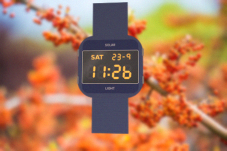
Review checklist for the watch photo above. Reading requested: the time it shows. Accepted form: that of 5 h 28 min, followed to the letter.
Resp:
11 h 26 min
